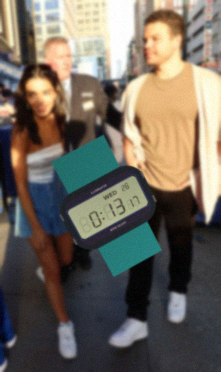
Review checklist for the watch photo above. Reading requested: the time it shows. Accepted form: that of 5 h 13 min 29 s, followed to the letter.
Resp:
0 h 13 min 17 s
